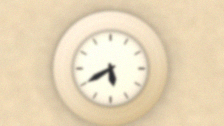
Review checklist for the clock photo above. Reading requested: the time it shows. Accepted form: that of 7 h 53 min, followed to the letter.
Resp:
5 h 40 min
